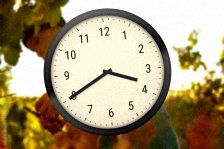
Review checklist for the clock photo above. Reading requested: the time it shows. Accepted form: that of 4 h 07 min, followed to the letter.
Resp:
3 h 40 min
